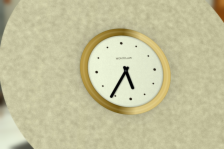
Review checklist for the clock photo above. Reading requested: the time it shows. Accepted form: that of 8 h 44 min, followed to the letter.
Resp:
5 h 36 min
